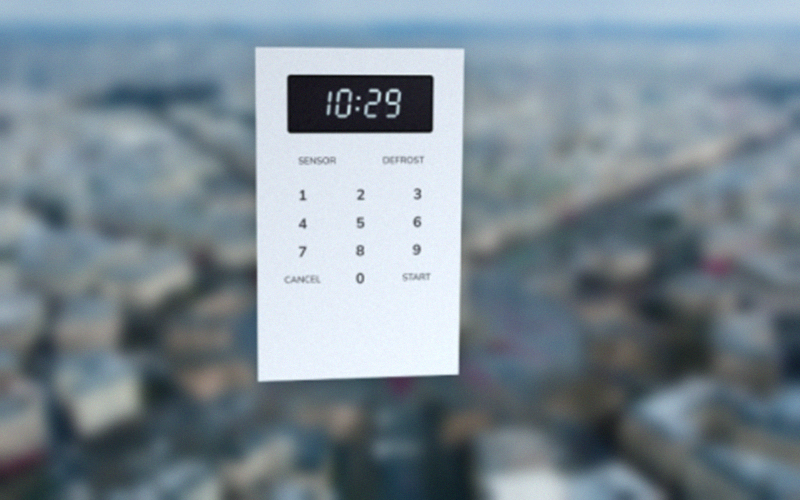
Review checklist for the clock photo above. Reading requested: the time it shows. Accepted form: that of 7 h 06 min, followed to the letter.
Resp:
10 h 29 min
